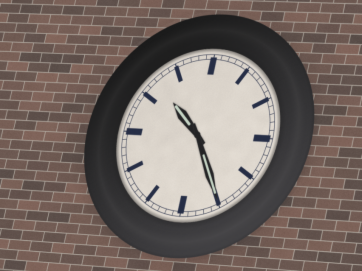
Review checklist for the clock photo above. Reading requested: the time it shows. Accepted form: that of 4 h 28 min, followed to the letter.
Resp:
10 h 25 min
